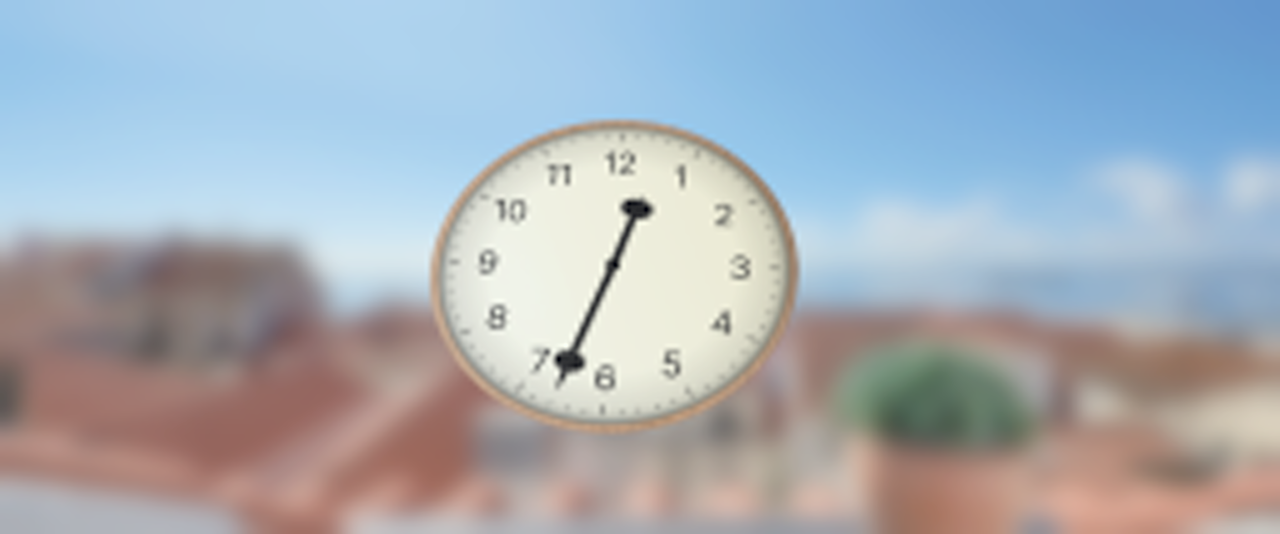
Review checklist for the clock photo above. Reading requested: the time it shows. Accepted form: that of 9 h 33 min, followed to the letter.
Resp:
12 h 33 min
